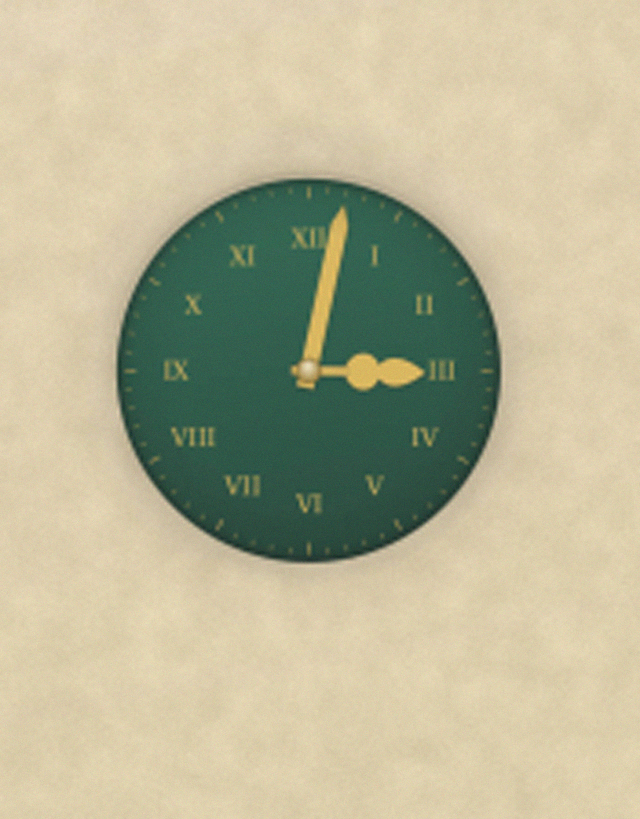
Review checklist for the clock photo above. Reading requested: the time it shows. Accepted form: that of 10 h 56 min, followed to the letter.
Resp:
3 h 02 min
